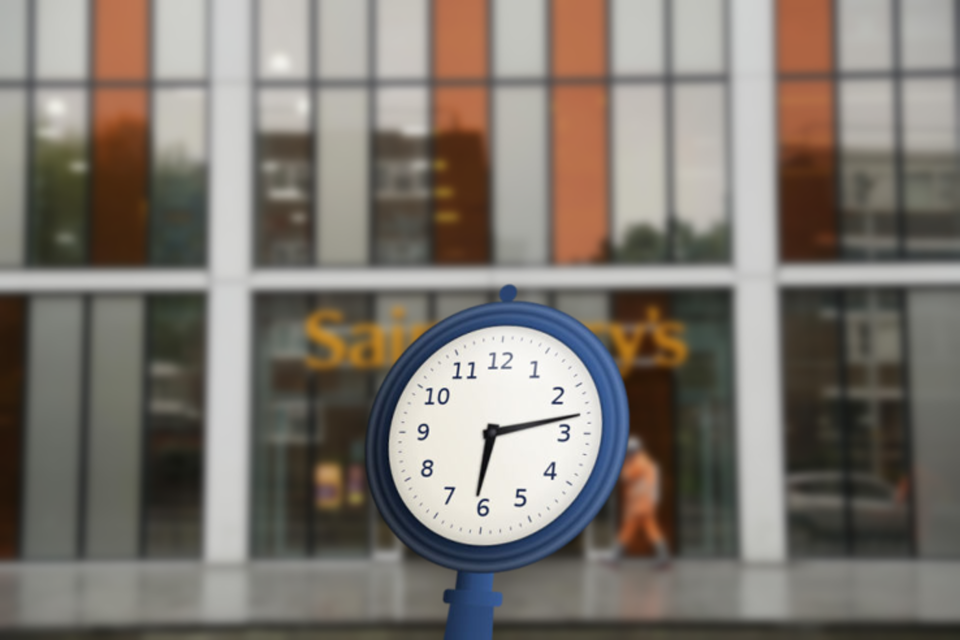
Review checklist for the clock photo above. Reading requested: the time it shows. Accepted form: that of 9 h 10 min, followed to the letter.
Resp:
6 h 13 min
